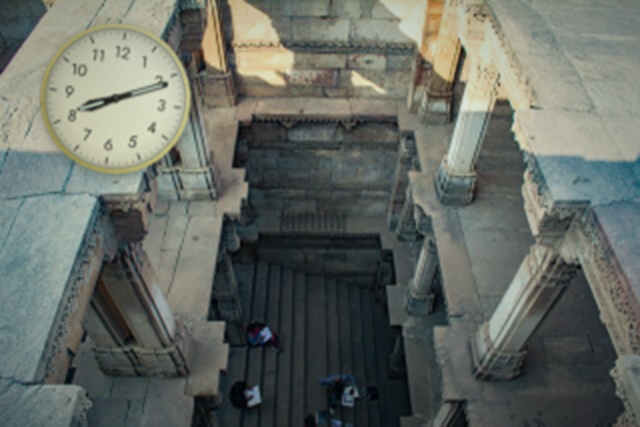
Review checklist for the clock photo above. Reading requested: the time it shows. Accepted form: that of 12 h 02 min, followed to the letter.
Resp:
8 h 11 min
